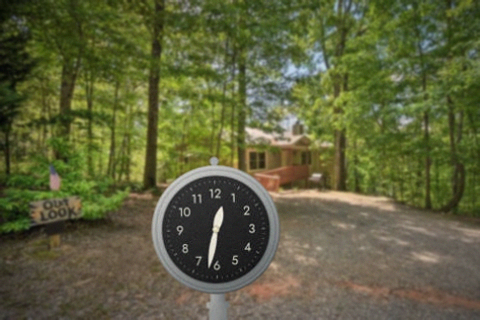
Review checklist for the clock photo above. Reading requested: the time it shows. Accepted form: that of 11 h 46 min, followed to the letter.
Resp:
12 h 32 min
